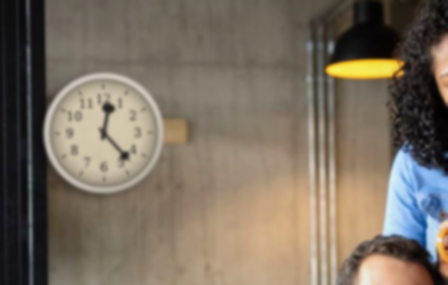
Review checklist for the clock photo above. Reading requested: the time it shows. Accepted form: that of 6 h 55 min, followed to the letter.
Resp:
12 h 23 min
